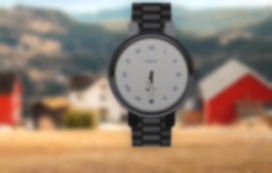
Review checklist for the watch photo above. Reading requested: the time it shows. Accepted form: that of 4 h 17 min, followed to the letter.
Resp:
6 h 30 min
